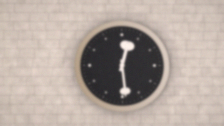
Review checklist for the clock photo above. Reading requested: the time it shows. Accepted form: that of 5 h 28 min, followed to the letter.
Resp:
12 h 29 min
